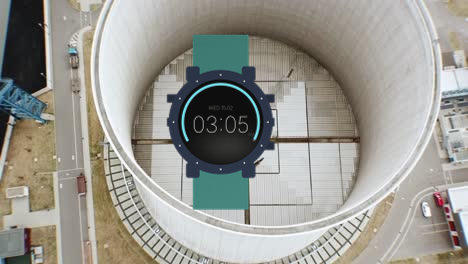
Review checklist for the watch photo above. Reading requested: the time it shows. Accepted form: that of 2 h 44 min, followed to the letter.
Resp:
3 h 05 min
